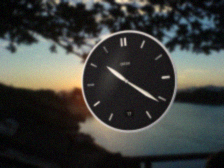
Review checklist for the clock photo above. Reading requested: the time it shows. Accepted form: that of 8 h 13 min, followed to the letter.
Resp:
10 h 21 min
